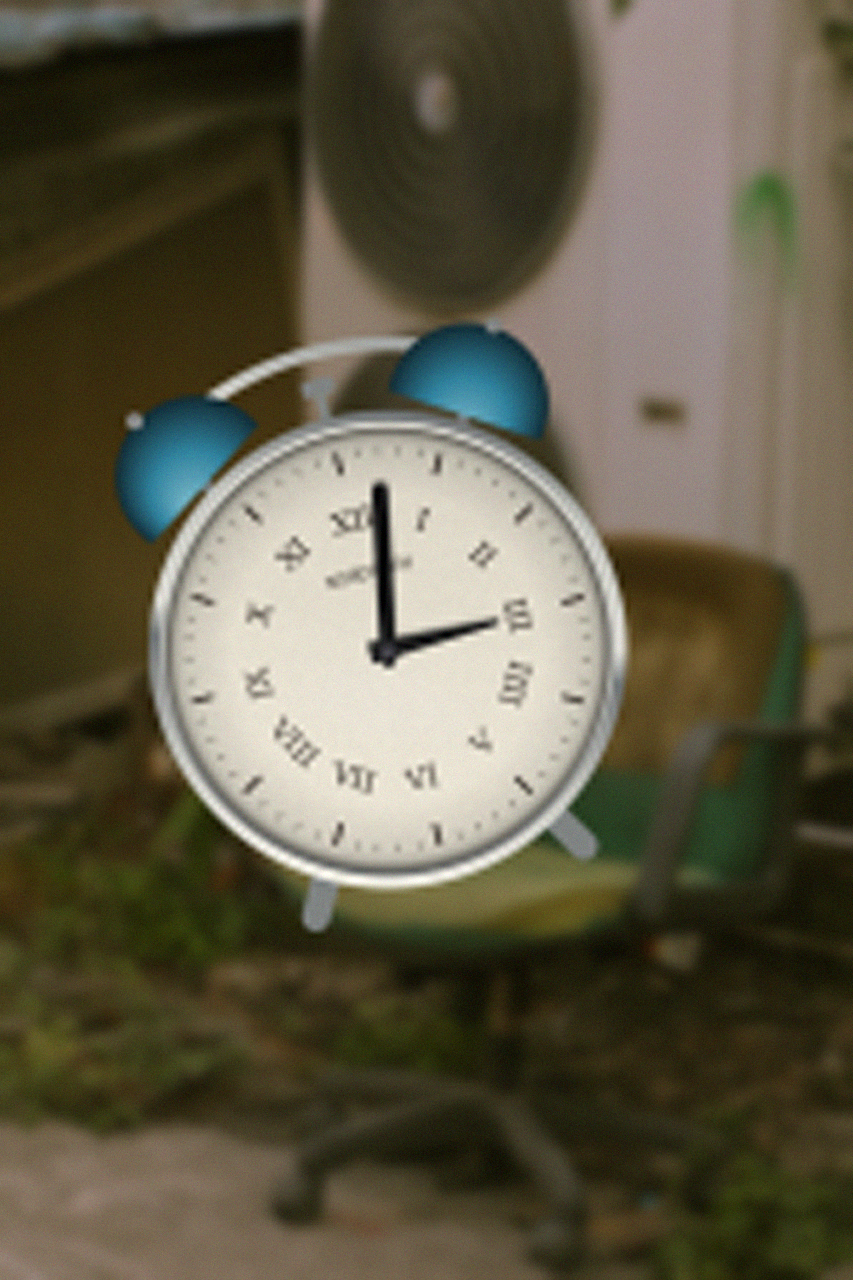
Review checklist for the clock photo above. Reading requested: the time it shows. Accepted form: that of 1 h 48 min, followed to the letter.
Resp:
3 h 02 min
